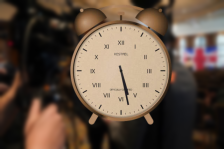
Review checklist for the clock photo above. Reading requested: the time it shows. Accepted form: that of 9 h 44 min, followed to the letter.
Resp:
5 h 28 min
